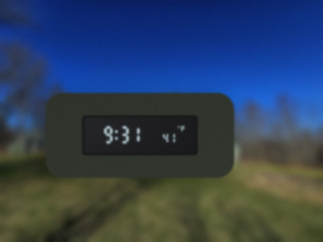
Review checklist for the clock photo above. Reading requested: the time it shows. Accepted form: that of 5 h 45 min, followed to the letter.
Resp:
9 h 31 min
